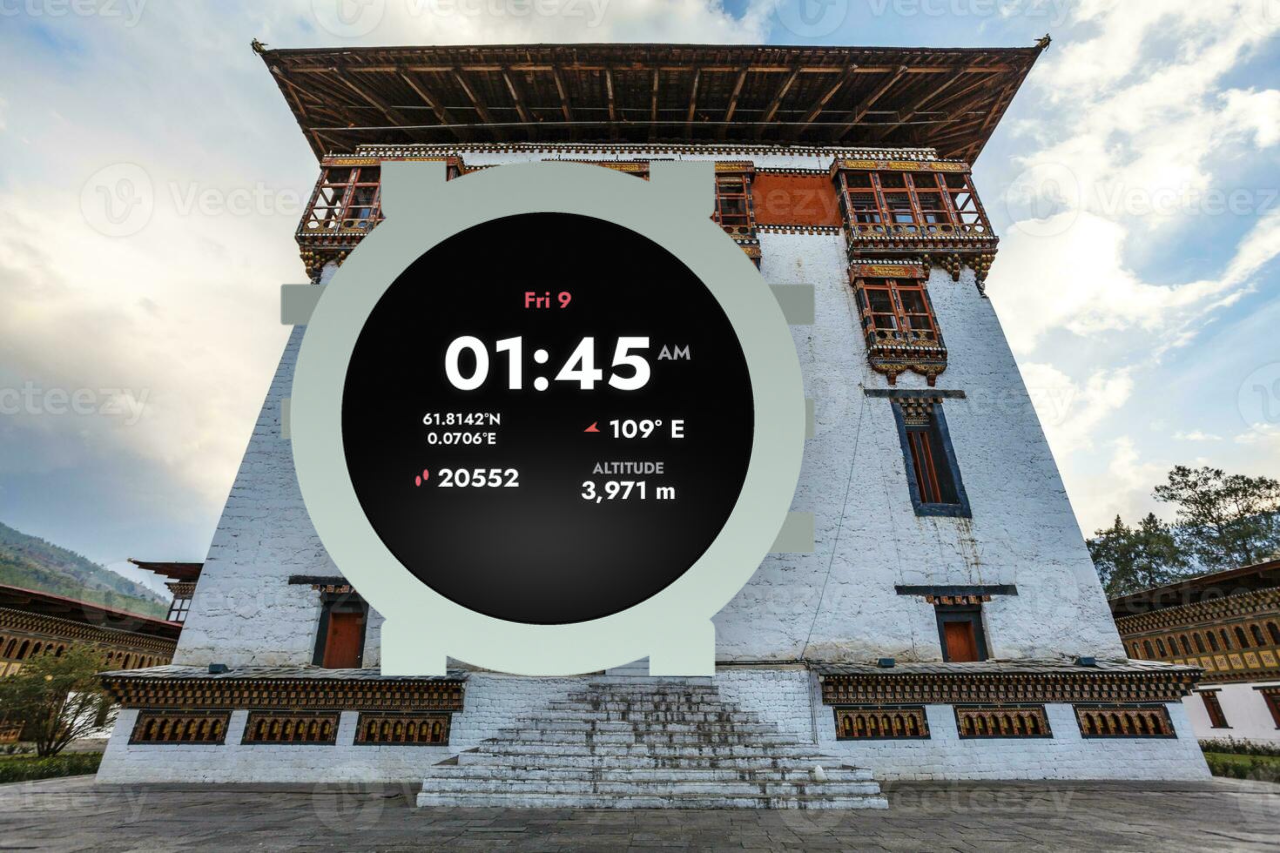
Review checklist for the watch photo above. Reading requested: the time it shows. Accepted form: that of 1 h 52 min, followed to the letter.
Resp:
1 h 45 min
